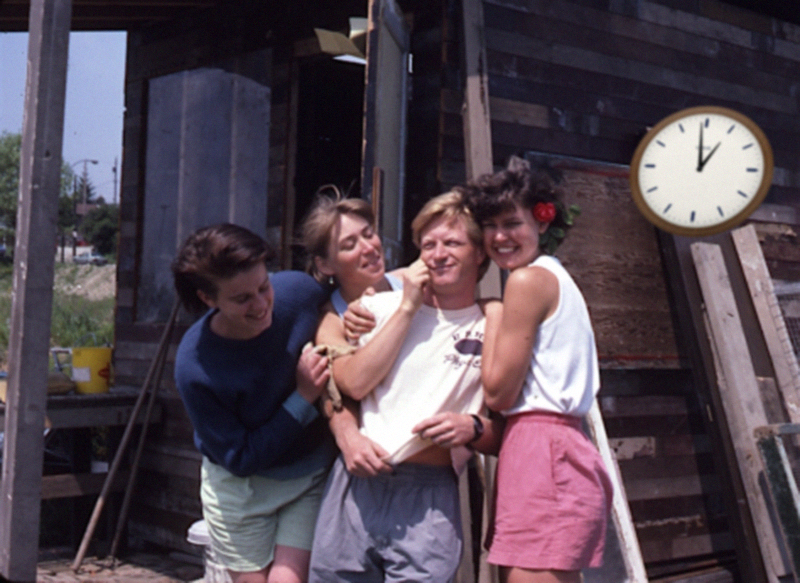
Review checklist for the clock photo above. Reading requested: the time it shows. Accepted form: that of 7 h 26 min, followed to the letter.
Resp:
12 h 59 min
